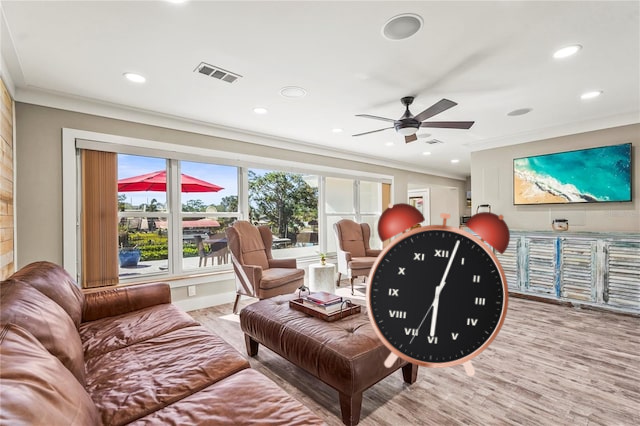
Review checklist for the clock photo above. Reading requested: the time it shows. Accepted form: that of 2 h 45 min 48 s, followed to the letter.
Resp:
6 h 02 min 34 s
